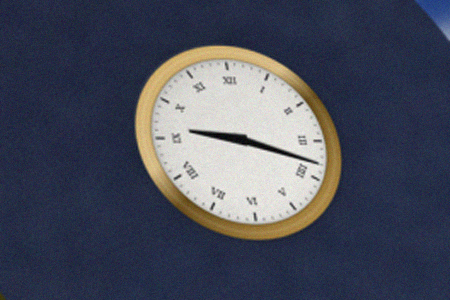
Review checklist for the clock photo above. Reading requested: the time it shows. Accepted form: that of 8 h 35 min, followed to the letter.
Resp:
9 h 18 min
